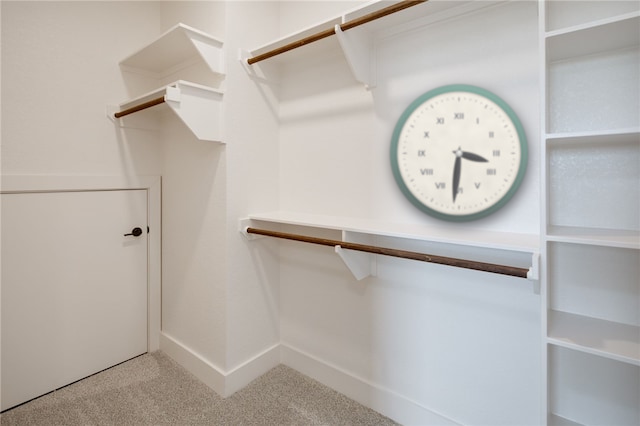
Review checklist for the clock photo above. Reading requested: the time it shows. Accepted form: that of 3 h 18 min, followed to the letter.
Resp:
3 h 31 min
